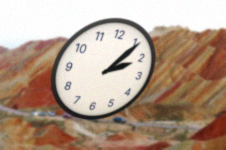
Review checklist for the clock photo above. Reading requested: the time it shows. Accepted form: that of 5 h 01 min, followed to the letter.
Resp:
2 h 06 min
